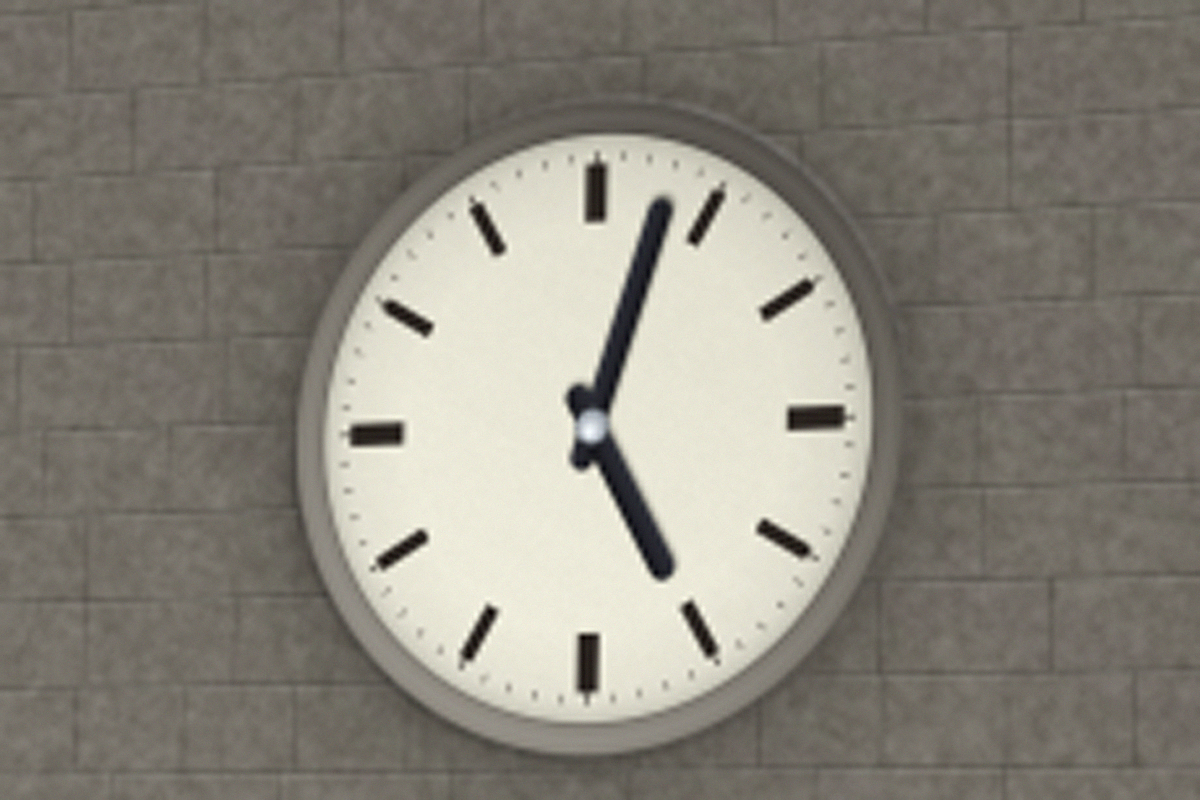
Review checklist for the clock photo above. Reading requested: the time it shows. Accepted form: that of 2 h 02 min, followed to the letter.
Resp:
5 h 03 min
